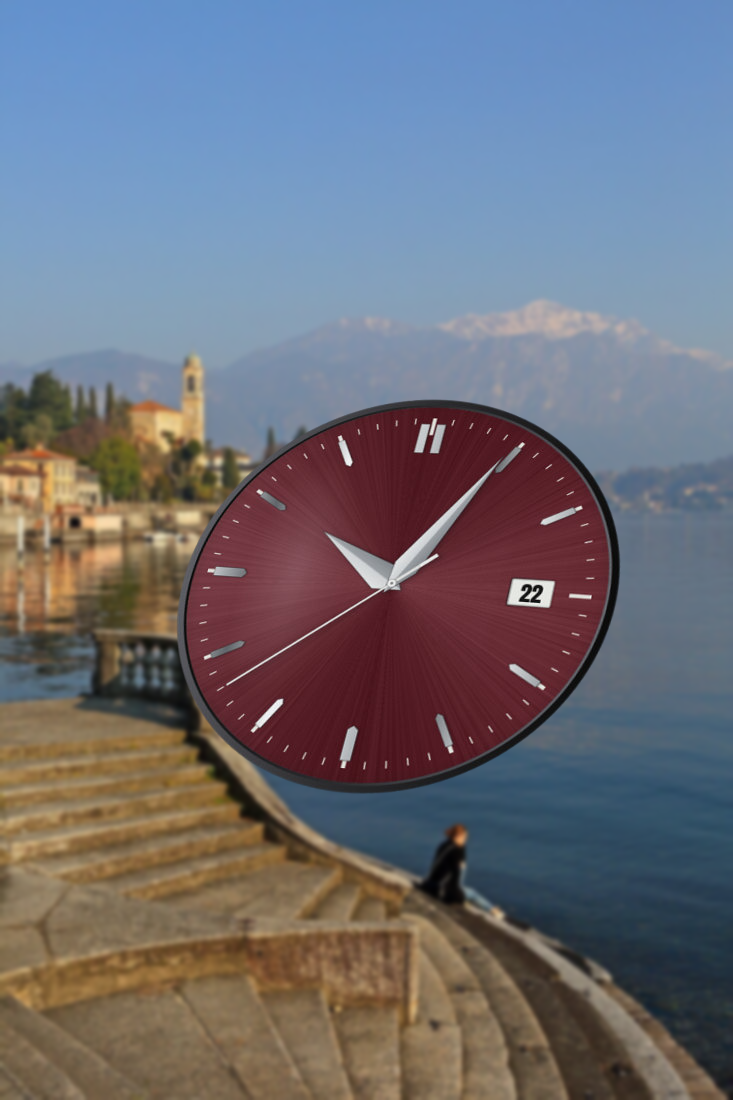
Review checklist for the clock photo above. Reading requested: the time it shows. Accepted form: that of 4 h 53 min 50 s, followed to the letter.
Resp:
10 h 04 min 38 s
